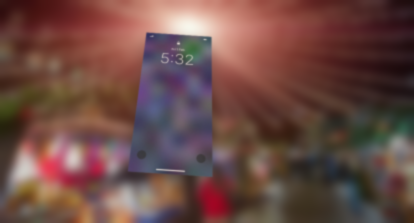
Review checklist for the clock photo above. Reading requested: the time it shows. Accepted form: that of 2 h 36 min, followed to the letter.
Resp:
5 h 32 min
